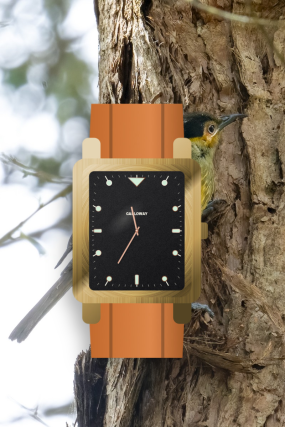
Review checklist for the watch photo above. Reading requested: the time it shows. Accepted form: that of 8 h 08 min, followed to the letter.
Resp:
11 h 35 min
